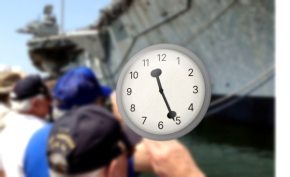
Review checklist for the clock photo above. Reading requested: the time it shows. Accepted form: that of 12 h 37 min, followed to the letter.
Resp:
11 h 26 min
